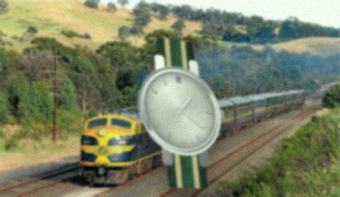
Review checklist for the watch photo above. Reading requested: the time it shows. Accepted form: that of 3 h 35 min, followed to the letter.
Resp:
1 h 21 min
